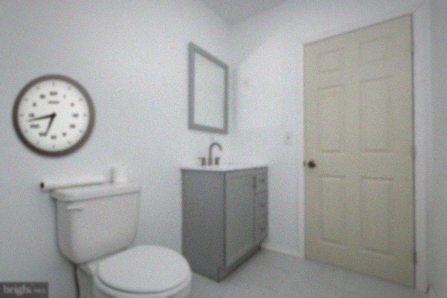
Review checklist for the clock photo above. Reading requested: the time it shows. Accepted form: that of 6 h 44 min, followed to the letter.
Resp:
6 h 43 min
